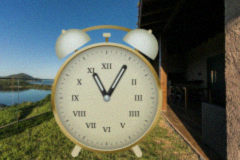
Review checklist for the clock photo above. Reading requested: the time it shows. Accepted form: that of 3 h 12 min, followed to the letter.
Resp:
11 h 05 min
